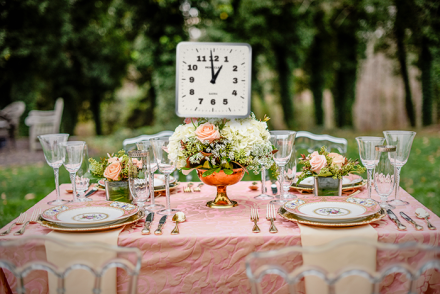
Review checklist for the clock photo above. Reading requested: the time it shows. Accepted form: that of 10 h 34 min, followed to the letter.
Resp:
12 h 59 min
